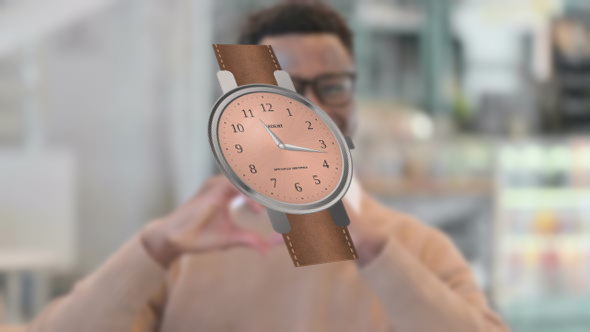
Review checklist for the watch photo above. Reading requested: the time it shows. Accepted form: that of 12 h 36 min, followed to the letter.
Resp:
11 h 17 min
